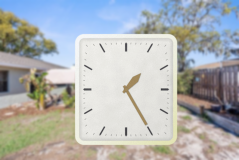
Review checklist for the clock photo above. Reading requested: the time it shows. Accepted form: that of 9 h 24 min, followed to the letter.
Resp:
1 h 25 min
